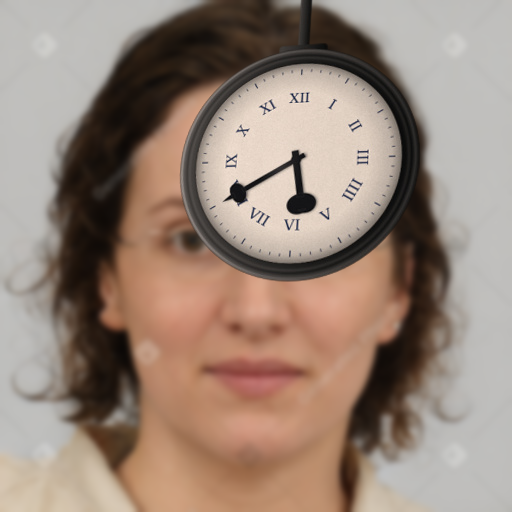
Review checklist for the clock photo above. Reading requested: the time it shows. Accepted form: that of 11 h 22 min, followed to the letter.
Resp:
5 h 40 min
